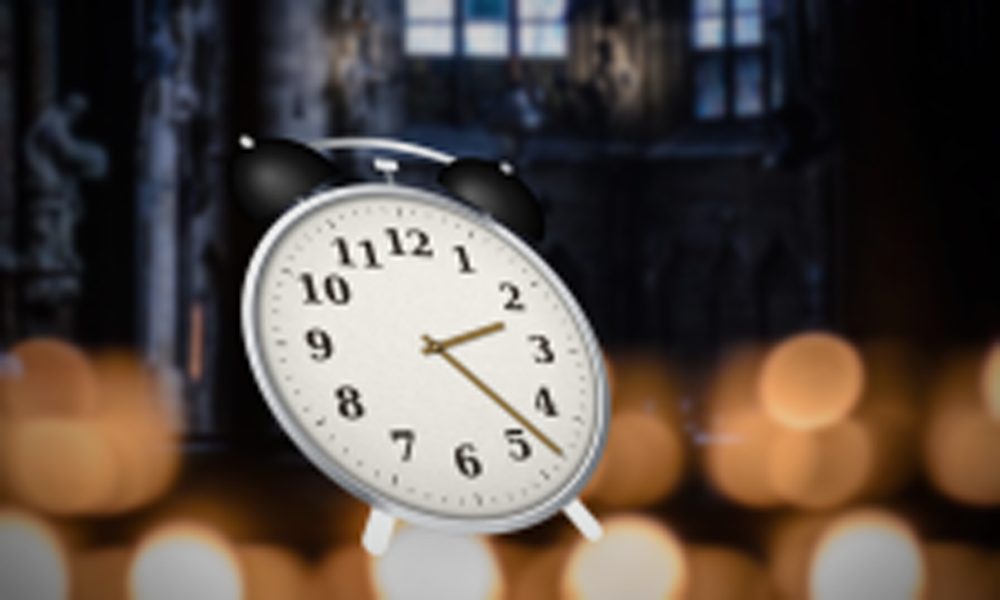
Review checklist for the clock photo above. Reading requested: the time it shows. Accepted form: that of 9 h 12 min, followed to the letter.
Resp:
2 h 23 min
